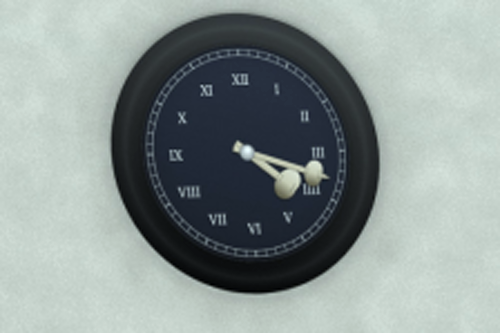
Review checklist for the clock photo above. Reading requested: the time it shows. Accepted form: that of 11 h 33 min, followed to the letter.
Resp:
4 h 18 min
